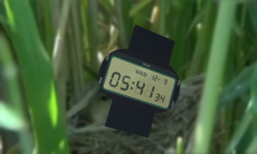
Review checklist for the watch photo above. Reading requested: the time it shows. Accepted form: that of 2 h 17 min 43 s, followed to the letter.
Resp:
5 h 41 min 34 s
